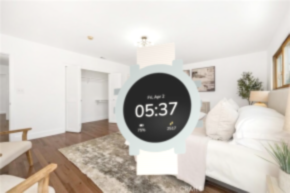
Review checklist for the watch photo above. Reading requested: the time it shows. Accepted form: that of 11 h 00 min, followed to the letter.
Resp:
5 h 37 min
